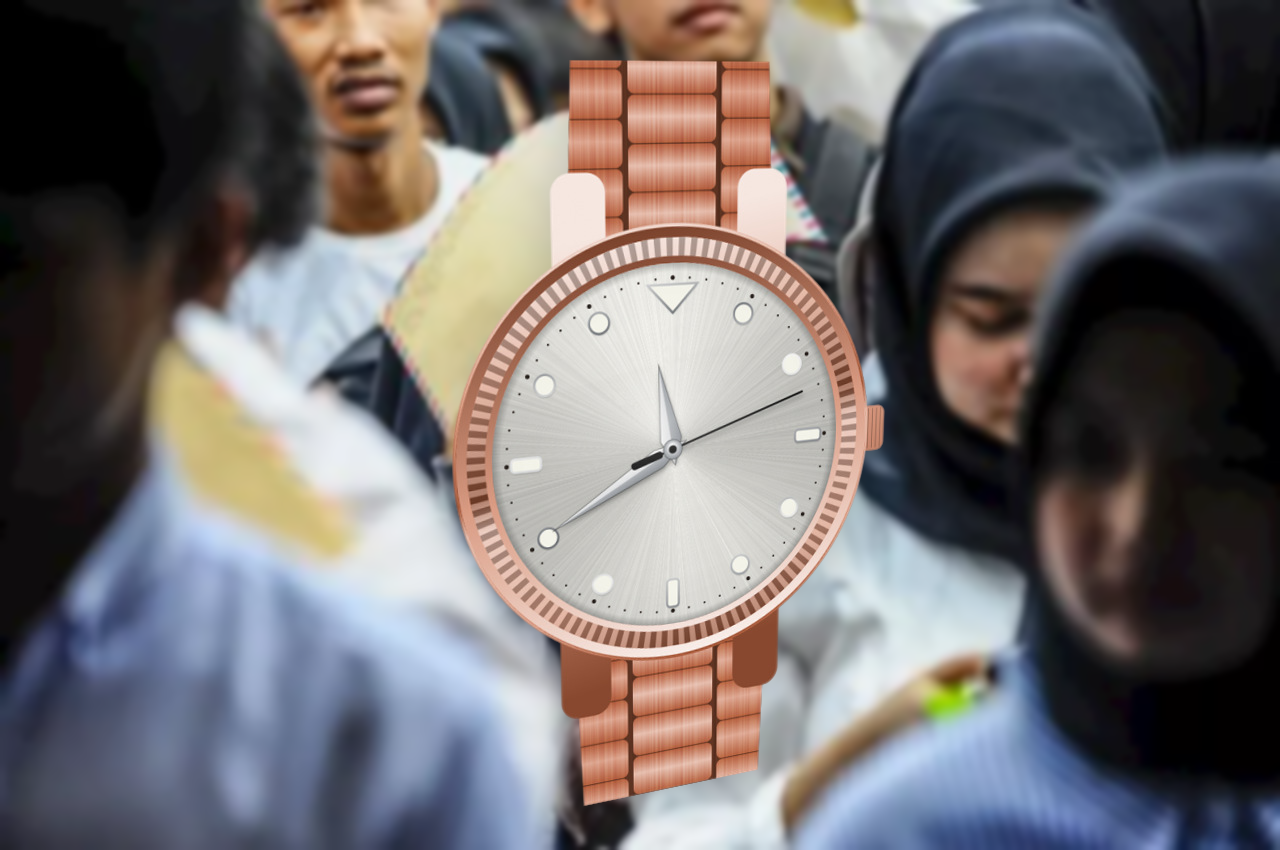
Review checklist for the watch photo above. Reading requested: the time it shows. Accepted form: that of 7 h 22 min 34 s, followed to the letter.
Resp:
11 h 40 min 12 s
